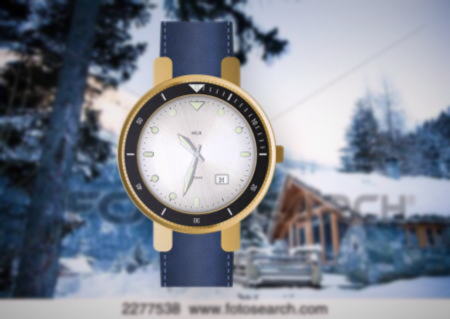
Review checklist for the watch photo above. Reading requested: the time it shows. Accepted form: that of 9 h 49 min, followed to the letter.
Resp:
10 h 33 min
